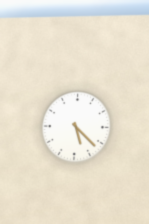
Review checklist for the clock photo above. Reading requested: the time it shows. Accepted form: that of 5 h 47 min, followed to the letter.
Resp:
5 h 22 min
